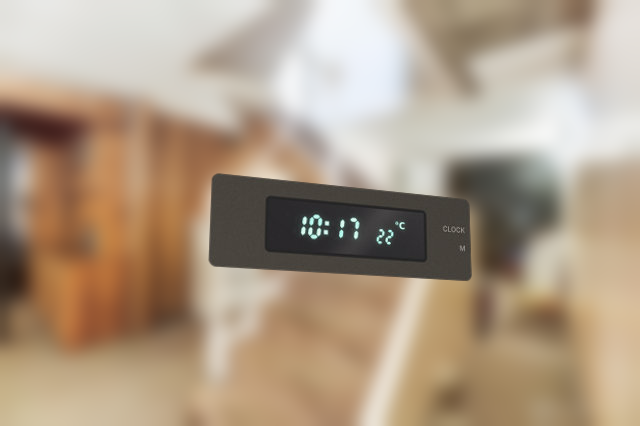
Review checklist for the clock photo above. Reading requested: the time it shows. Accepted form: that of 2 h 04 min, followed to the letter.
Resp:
10 h 17 min
